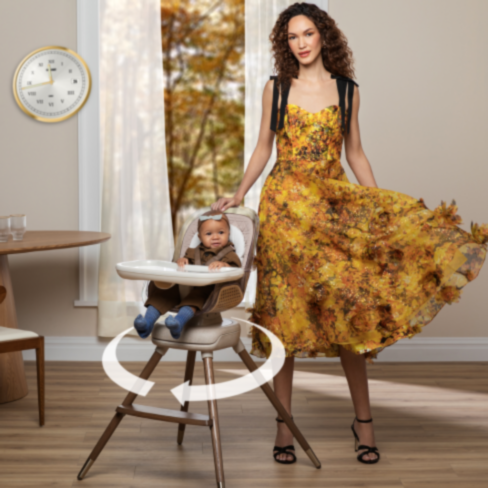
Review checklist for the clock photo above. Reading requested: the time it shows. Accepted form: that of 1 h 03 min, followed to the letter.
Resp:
11 h 43 min
